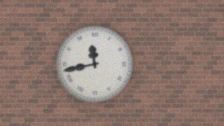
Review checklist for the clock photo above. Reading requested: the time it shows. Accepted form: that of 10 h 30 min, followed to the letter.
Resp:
11 h 43 min
